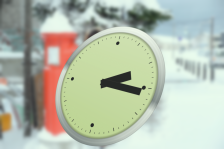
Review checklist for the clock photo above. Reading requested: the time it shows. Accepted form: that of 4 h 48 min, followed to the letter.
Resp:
2 h 16 min
